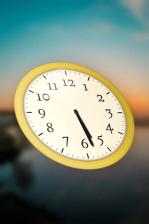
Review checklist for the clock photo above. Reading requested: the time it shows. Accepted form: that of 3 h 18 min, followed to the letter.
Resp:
5 h 28 min
